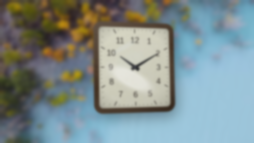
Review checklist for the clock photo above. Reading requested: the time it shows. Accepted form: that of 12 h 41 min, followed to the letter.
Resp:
10 h 10 min
